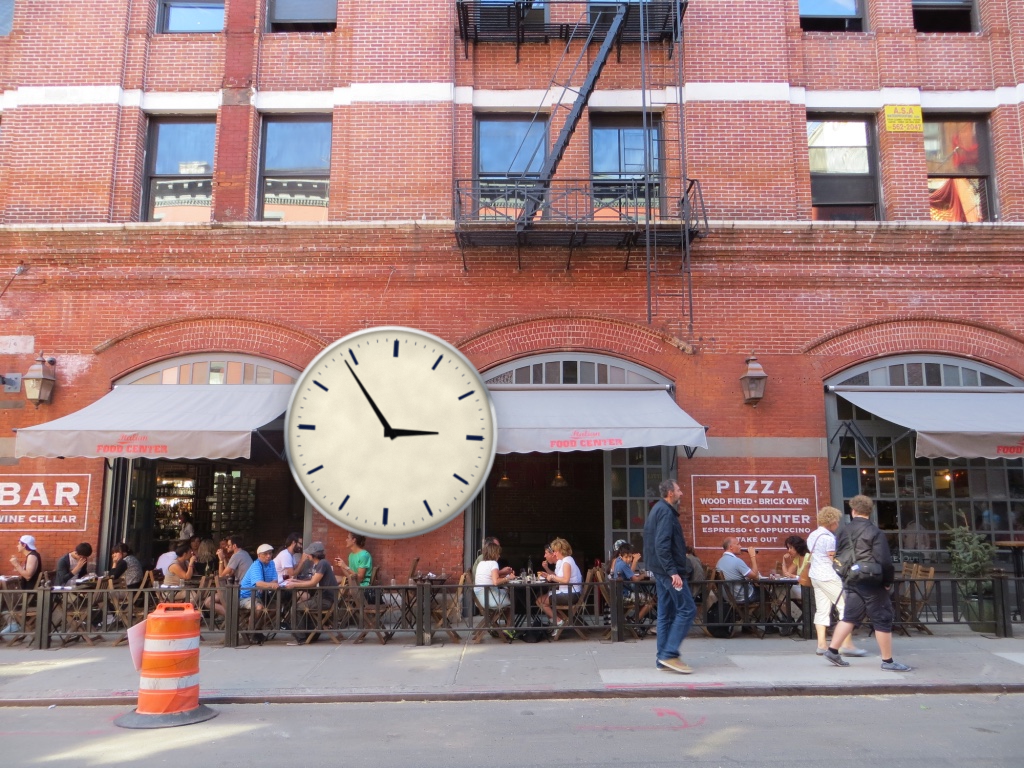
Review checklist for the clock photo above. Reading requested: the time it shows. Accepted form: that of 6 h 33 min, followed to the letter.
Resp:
2 h 54 min
